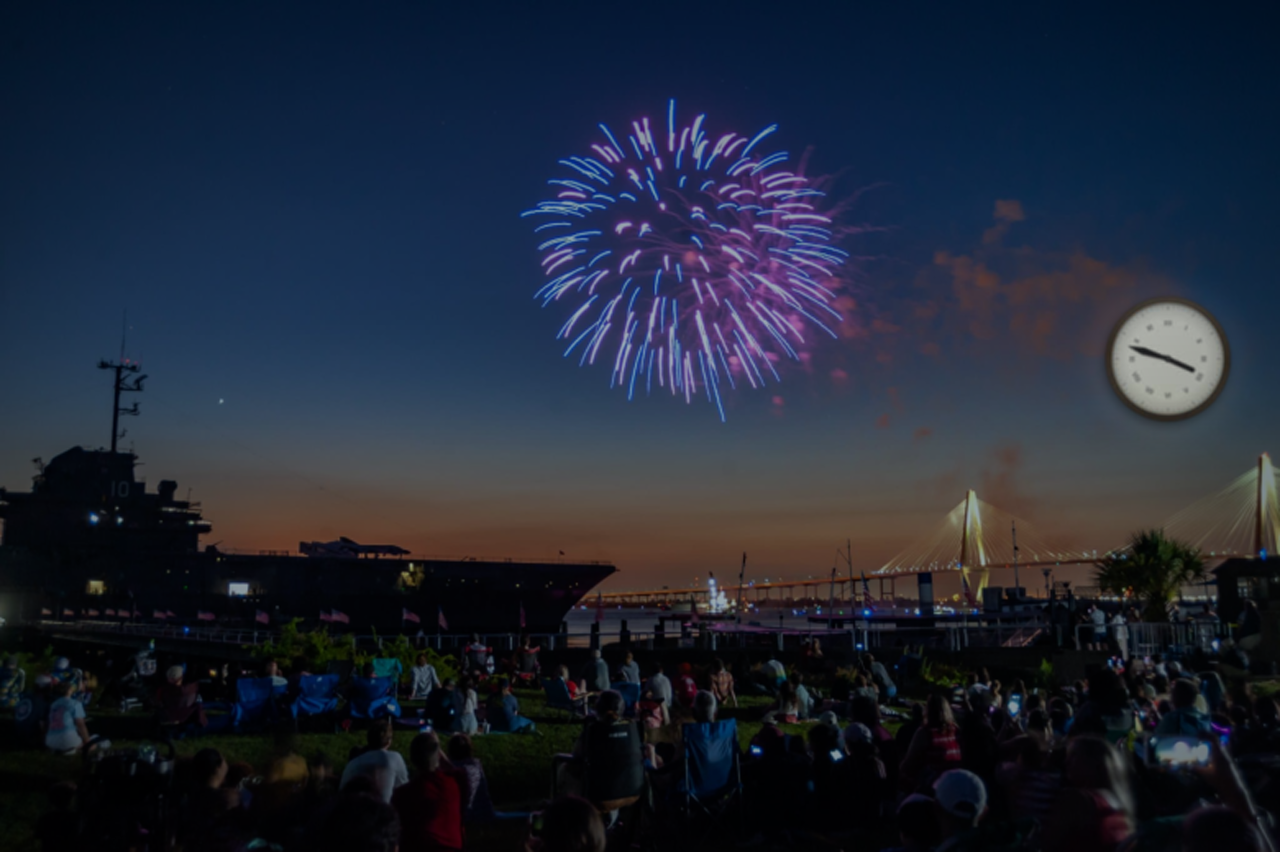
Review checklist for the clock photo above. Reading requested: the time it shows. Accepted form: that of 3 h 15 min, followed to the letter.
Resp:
3 h 48 min
